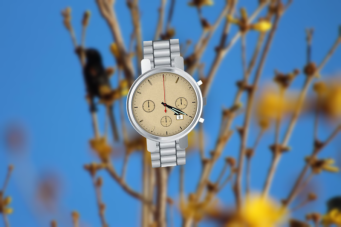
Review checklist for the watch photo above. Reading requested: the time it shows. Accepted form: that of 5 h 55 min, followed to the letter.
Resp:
4 h 20 min
